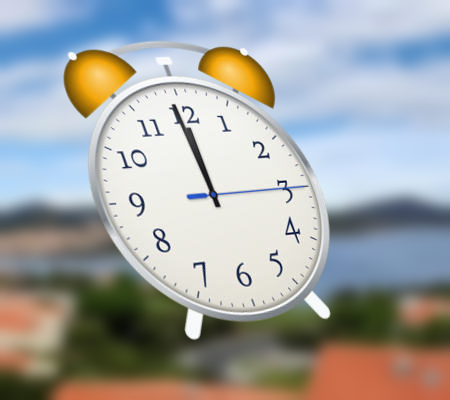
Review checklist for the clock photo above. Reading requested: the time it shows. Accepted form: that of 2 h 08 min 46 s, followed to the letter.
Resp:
11 h 59 min 15 s
